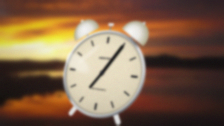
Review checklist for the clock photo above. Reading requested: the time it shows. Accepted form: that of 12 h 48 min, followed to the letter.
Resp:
7 h 05 min
